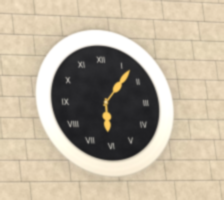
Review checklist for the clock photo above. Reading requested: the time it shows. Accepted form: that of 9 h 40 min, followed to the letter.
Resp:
6 h 07 min
